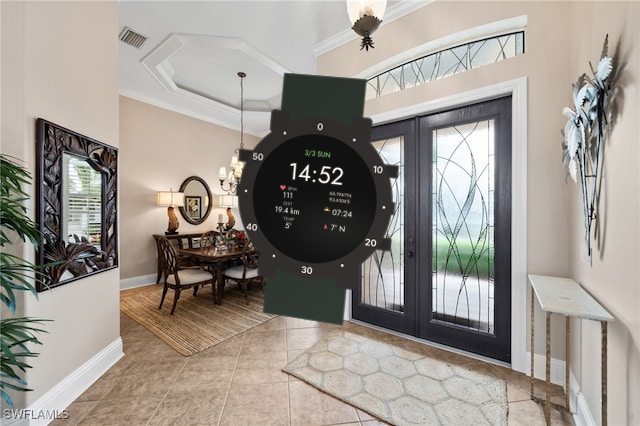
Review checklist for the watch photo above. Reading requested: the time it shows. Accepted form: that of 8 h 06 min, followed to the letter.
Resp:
14 h 52 min
